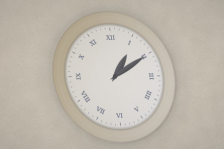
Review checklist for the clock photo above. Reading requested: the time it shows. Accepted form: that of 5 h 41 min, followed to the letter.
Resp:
1 h 10 min
